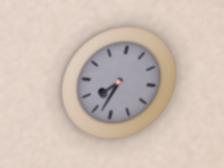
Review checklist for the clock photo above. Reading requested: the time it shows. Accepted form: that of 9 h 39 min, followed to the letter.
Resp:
7 h 33 min
